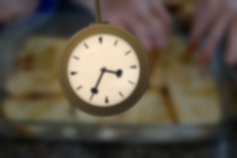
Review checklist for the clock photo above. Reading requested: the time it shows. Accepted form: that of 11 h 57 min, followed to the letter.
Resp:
3 h 35 min
